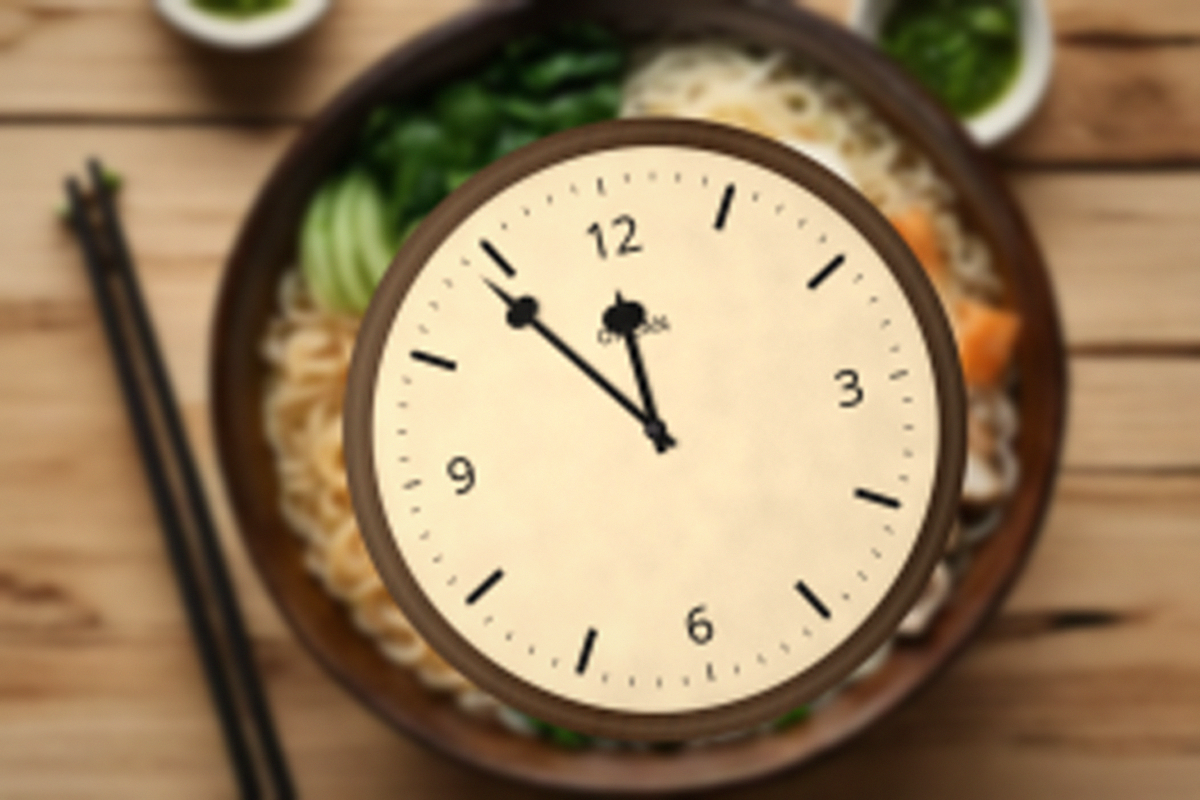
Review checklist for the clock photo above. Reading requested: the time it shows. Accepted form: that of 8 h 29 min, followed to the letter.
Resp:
11 h 54 min
